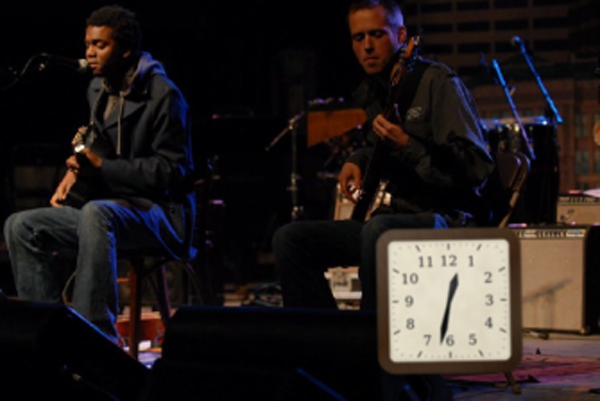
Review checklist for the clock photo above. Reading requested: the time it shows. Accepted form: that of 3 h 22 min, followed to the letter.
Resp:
12 h 32 min
